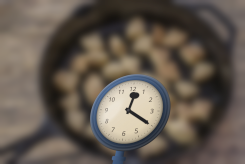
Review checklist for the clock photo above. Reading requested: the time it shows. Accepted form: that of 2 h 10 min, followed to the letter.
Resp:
12 h 20 min
